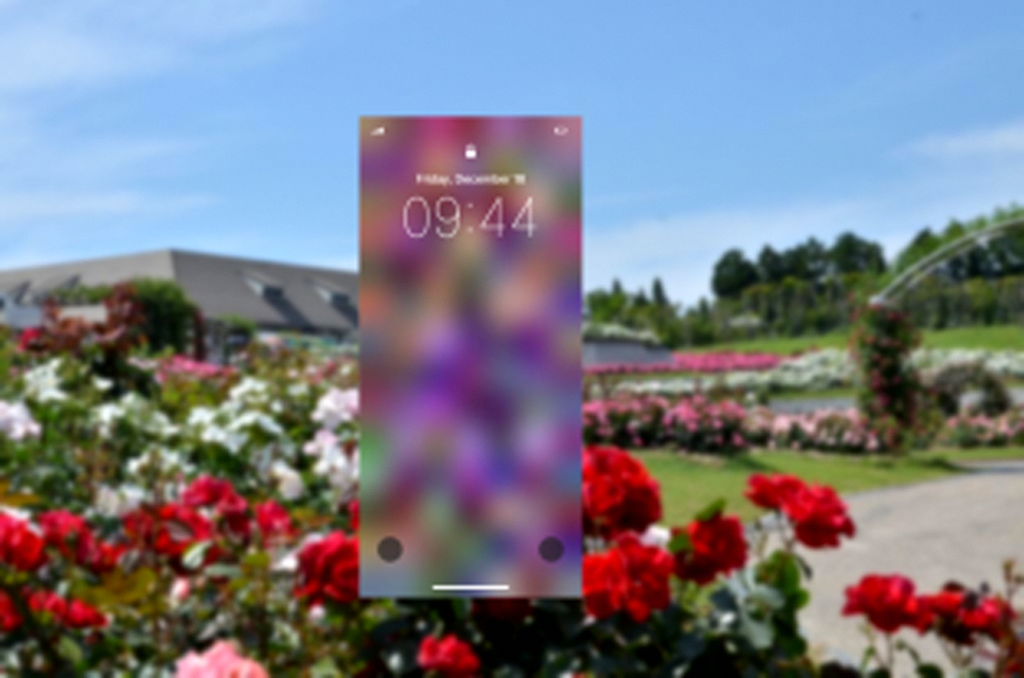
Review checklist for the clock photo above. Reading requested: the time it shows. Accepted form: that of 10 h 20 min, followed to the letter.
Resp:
9 h 44 min
